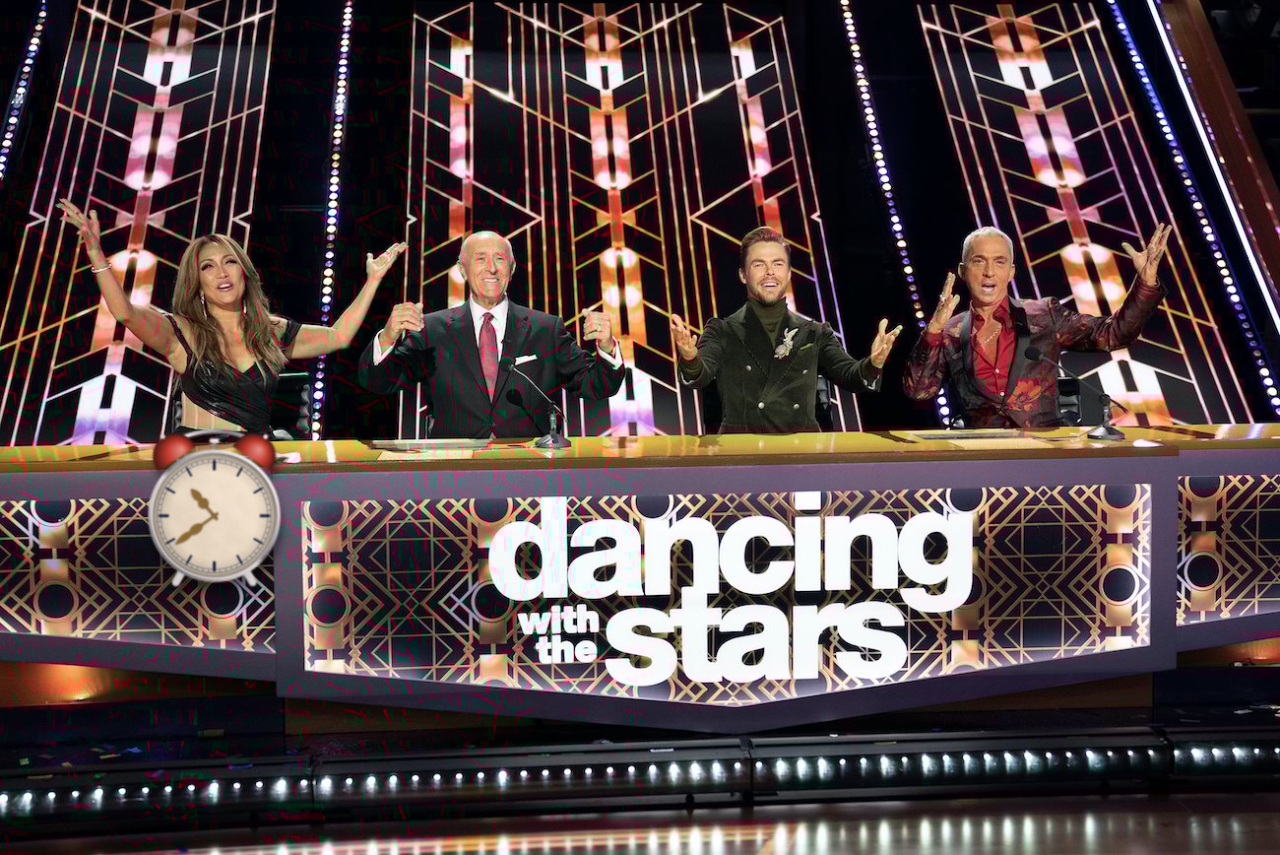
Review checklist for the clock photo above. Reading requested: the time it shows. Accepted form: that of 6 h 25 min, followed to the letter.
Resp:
10 h 39 min
